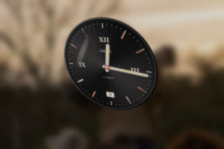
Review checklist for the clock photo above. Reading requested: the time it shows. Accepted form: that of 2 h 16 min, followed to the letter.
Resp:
12 h 16 min
